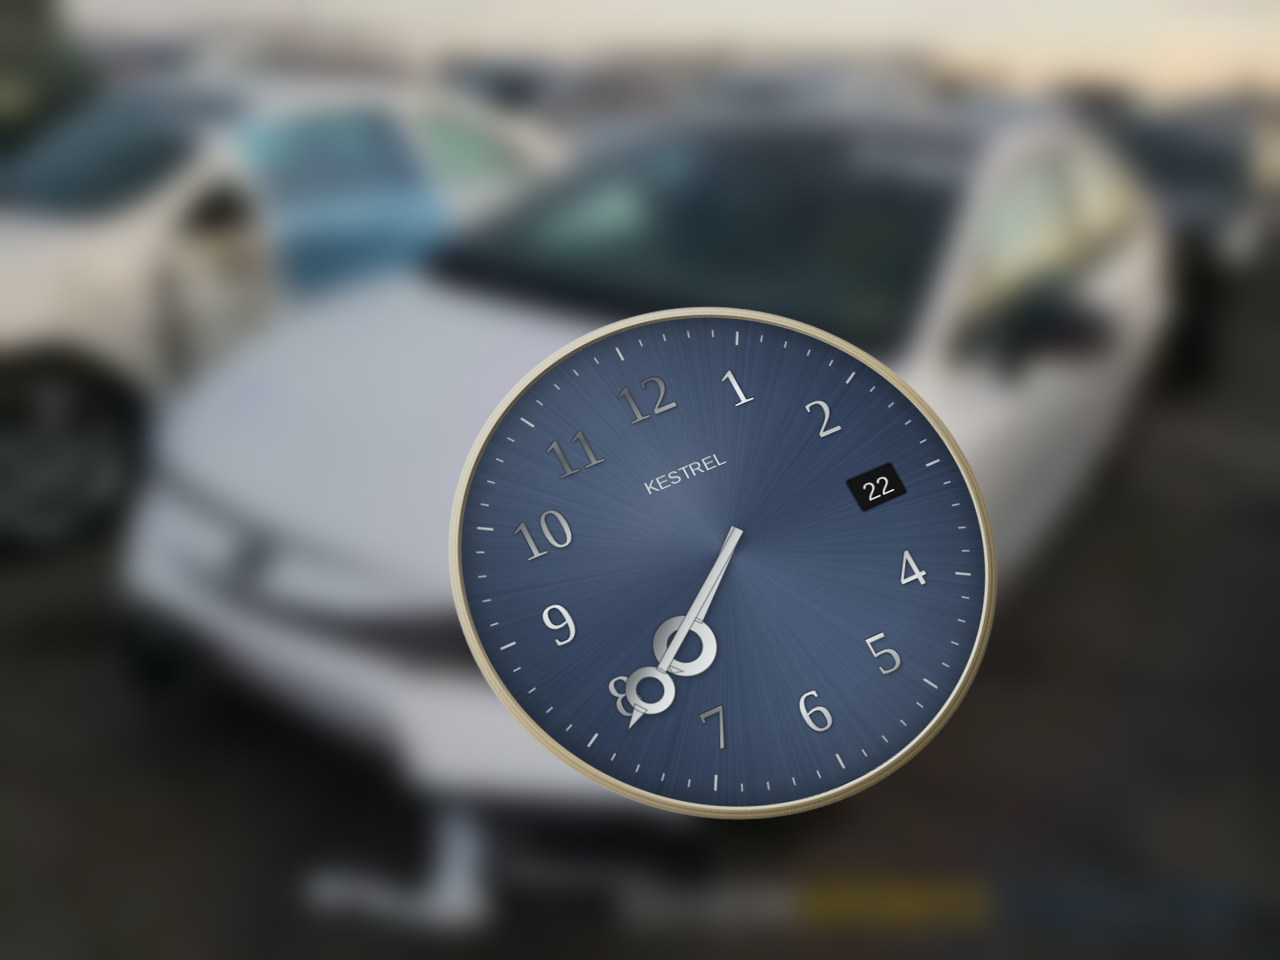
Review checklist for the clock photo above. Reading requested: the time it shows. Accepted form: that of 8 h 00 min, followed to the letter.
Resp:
7 h 39 min
